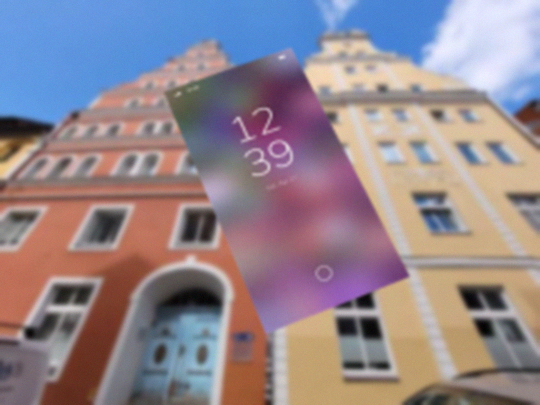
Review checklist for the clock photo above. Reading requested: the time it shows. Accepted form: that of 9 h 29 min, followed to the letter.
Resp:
12 h 39 min
